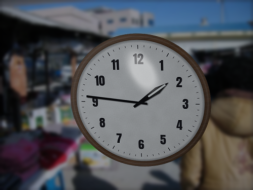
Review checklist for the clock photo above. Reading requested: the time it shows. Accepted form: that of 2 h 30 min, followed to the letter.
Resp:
1 h 46 min
